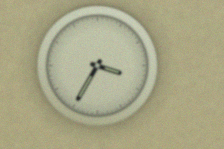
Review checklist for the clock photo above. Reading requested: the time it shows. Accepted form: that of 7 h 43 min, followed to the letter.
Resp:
3 h 35 min
